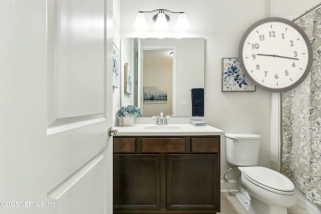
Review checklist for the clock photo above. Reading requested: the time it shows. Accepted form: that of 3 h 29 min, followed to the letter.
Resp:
9 h 17 min
